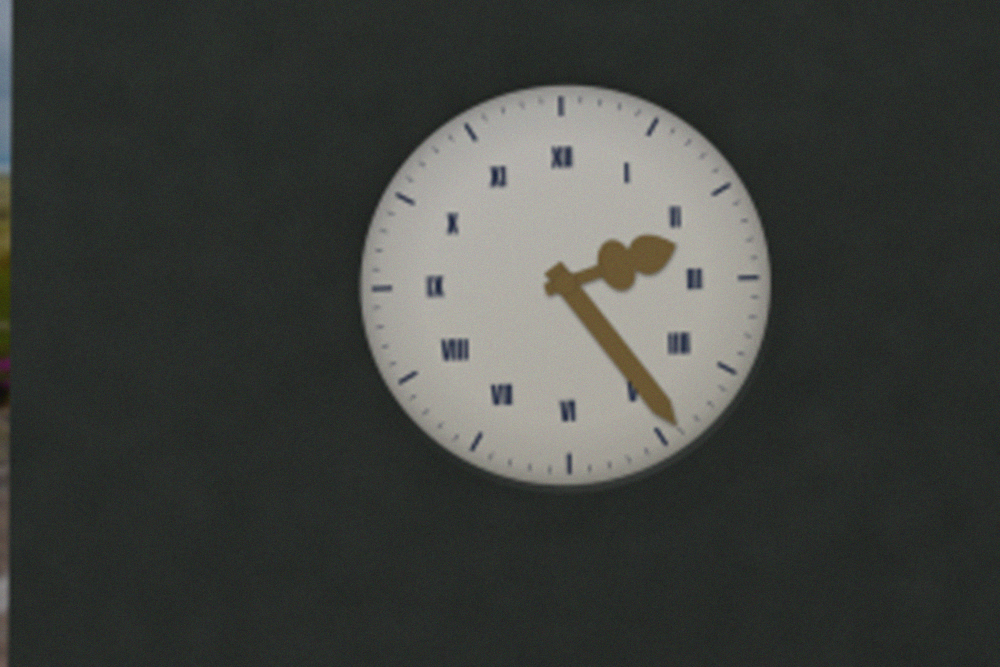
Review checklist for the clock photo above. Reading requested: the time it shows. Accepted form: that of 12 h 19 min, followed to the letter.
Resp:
2 h 24 min
